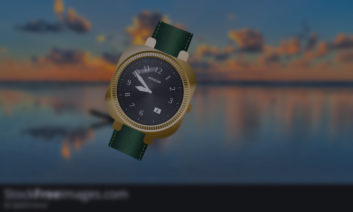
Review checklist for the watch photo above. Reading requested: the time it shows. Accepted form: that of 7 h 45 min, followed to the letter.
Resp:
8 h 50 min
